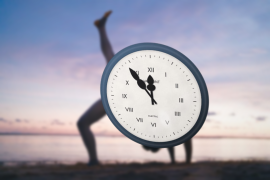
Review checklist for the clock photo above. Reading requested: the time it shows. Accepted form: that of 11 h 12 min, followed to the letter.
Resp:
11 h 54 min
